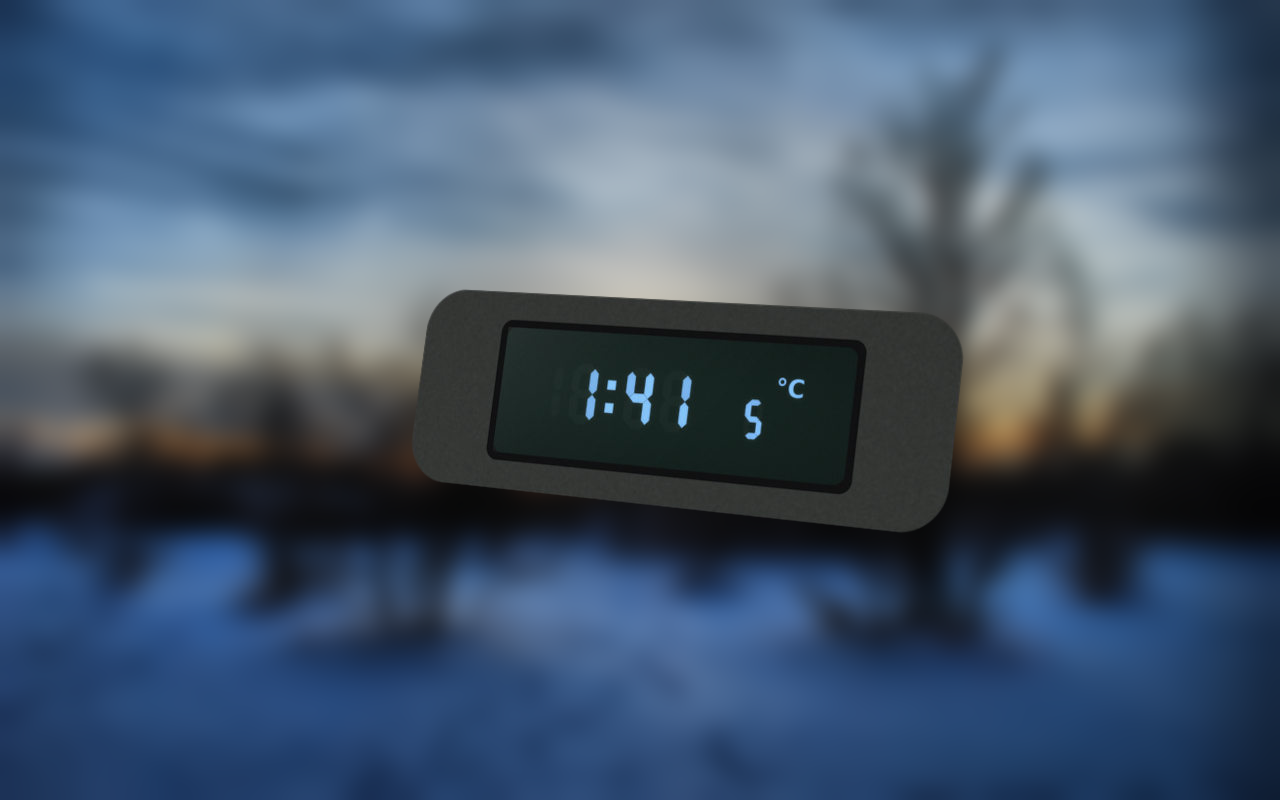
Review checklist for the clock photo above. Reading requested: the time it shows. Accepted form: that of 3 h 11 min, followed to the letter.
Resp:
1 h 41 min
